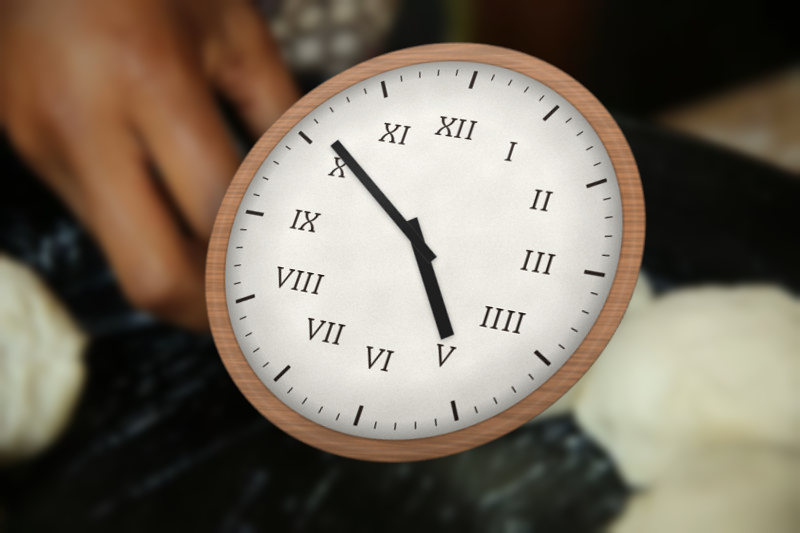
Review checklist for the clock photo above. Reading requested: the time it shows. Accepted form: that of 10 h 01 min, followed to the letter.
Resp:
4 h 51 min
